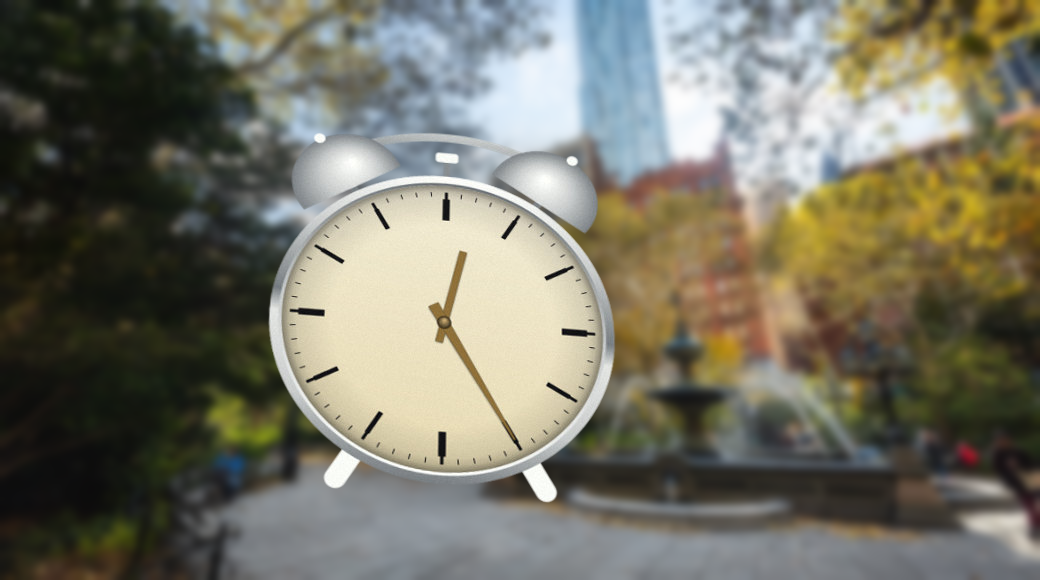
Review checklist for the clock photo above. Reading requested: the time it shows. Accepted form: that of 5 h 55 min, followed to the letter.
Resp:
12 h 25 min
